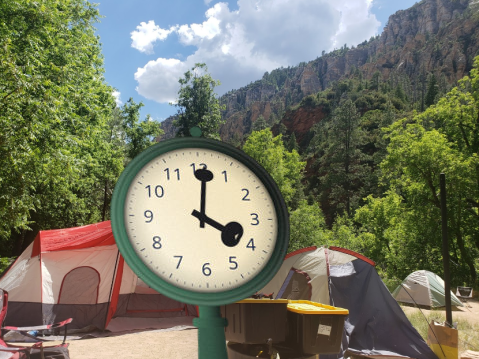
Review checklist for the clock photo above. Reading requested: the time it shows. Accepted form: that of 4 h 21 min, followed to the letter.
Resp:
4 h 01 min
